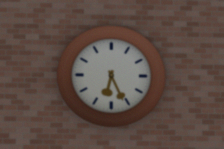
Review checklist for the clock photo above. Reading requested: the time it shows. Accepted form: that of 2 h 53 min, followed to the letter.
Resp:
6 h 26 min
